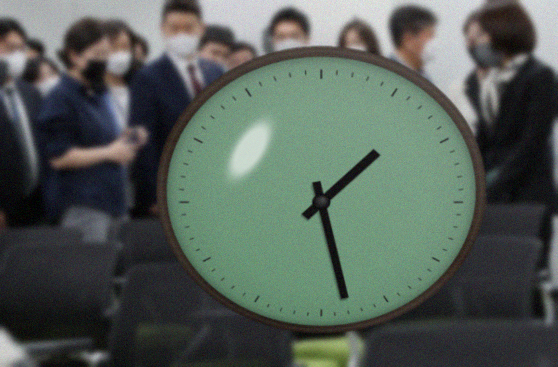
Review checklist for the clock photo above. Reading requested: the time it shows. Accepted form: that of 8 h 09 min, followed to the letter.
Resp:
1 h 28 min
